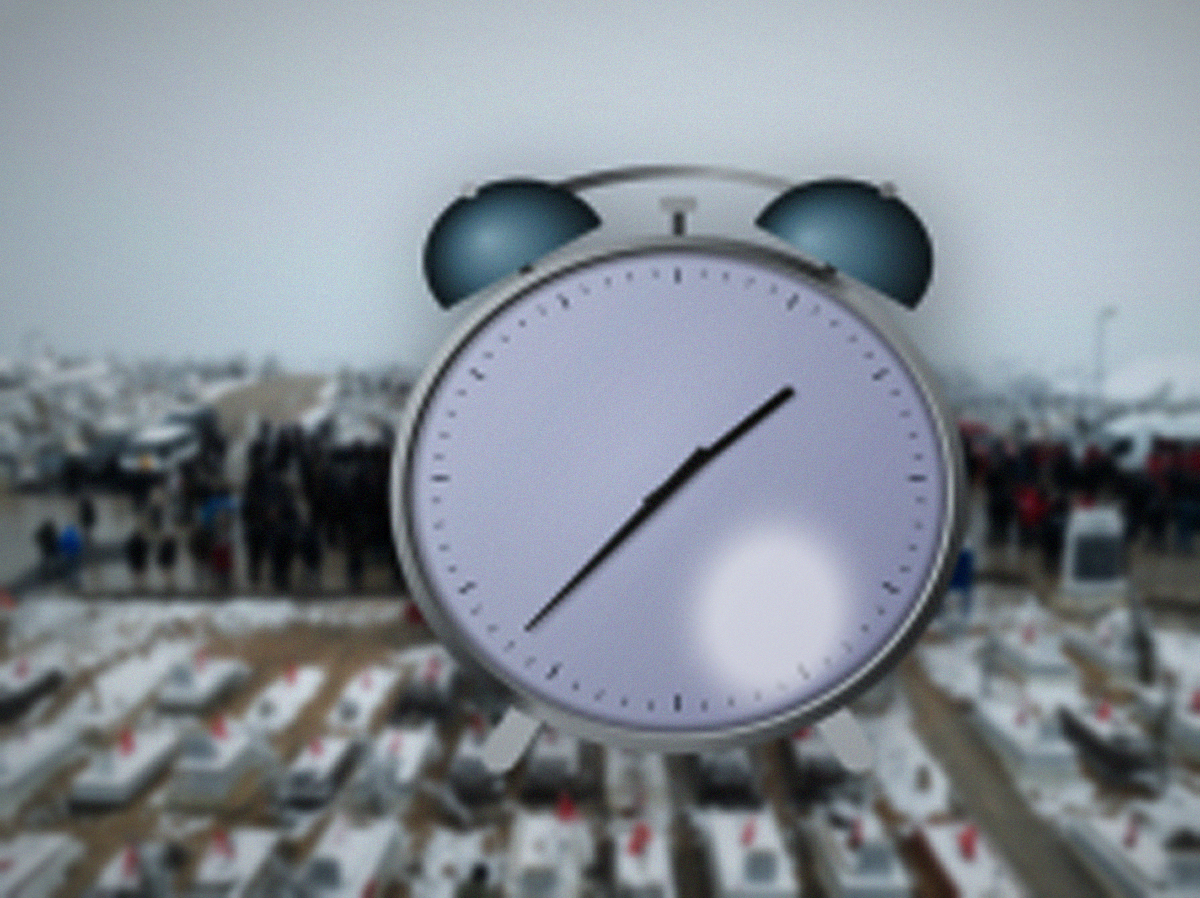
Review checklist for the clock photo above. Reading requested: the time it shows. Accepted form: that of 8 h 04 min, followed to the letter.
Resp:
1 h 37 min
